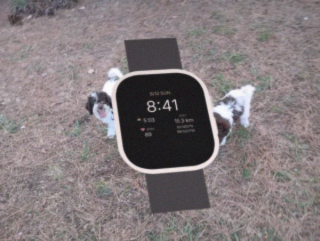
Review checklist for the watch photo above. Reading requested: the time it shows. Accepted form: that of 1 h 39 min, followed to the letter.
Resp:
8 h 41 min
